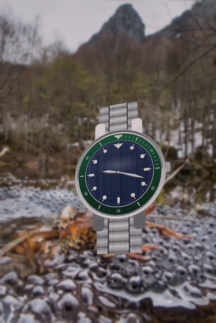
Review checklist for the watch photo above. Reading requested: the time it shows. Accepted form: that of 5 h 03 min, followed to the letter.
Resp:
9 h 18 min
